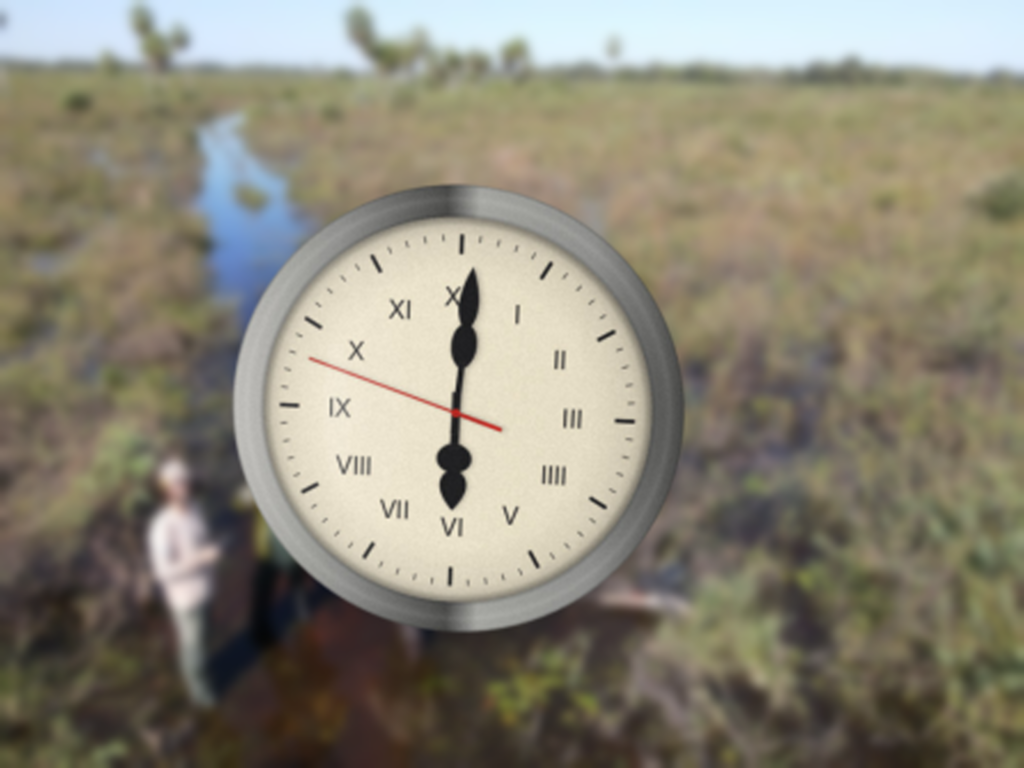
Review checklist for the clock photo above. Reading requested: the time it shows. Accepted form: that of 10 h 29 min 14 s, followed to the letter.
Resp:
6 h 00 min 48 s
